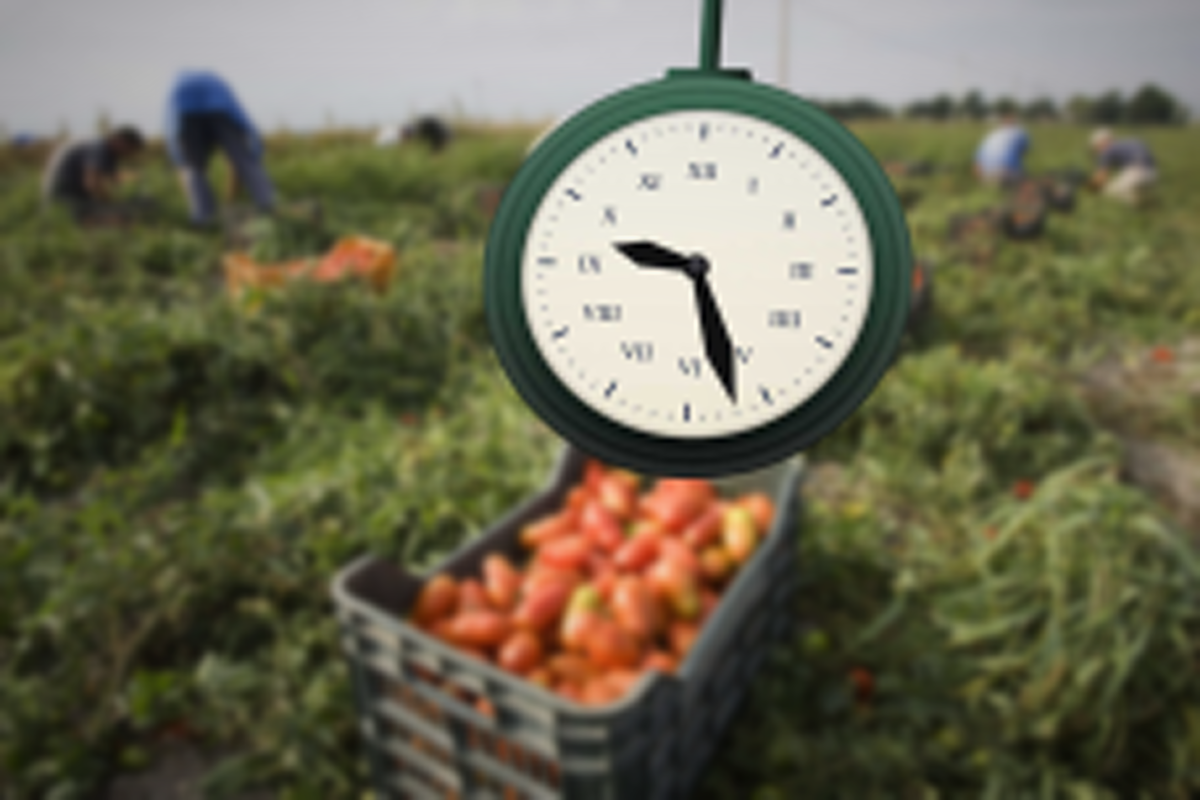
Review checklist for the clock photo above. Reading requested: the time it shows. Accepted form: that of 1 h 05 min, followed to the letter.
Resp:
9 h 27 min
